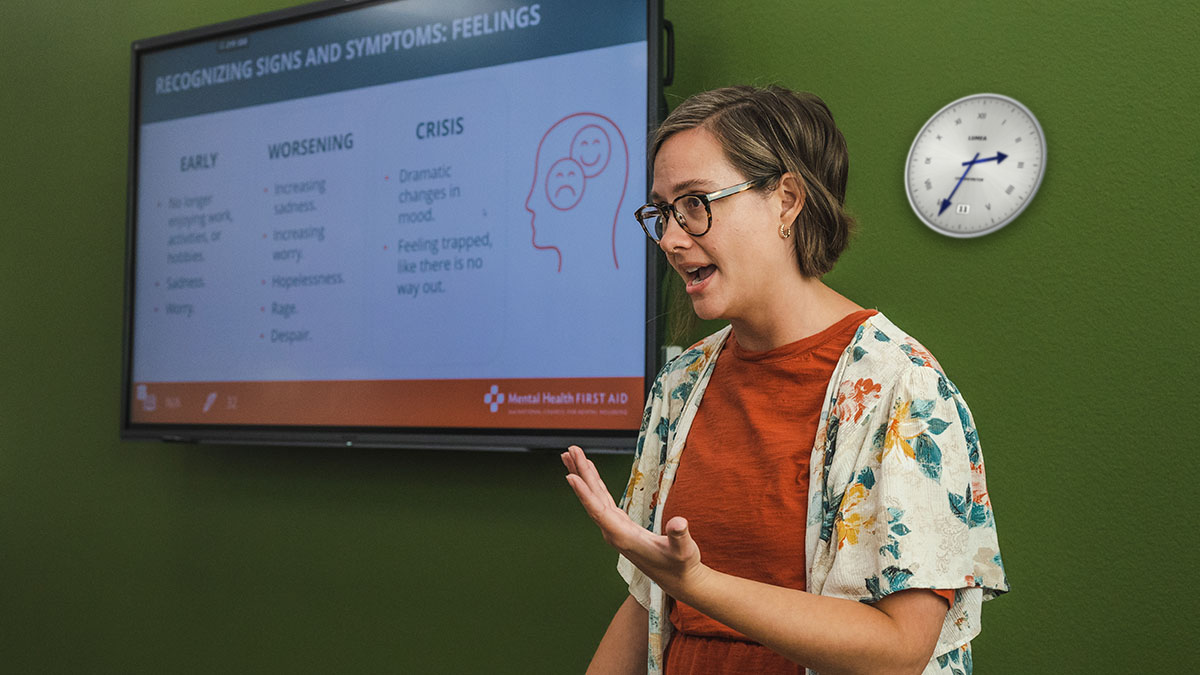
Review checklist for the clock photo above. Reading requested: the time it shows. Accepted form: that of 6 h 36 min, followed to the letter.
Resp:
2 h 34 min
